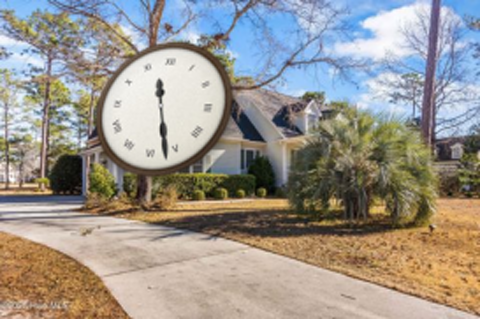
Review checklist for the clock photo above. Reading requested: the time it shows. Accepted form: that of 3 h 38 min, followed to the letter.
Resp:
11 h 27 min
